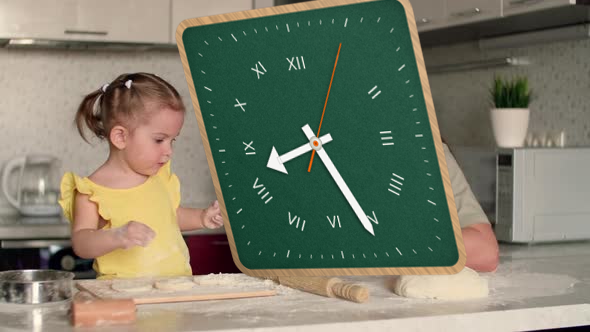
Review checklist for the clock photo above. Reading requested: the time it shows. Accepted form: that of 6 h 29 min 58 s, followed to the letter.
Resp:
8 h 26 min 05 s
